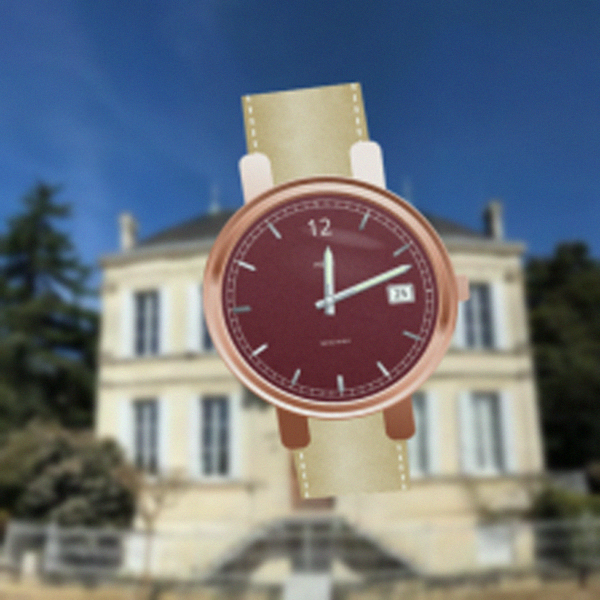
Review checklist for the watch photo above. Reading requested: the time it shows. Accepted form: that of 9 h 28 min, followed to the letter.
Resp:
12 h 12 min
